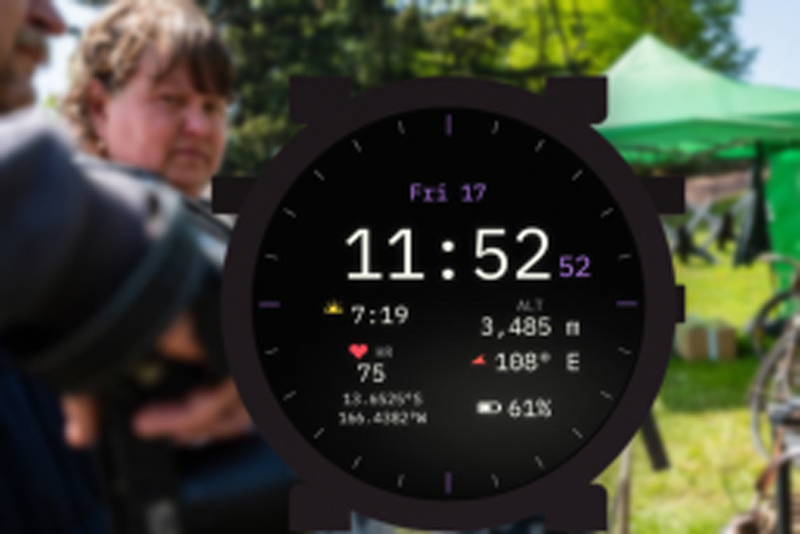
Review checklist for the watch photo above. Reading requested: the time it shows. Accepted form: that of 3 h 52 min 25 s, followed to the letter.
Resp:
11 h 52 min 52 s
